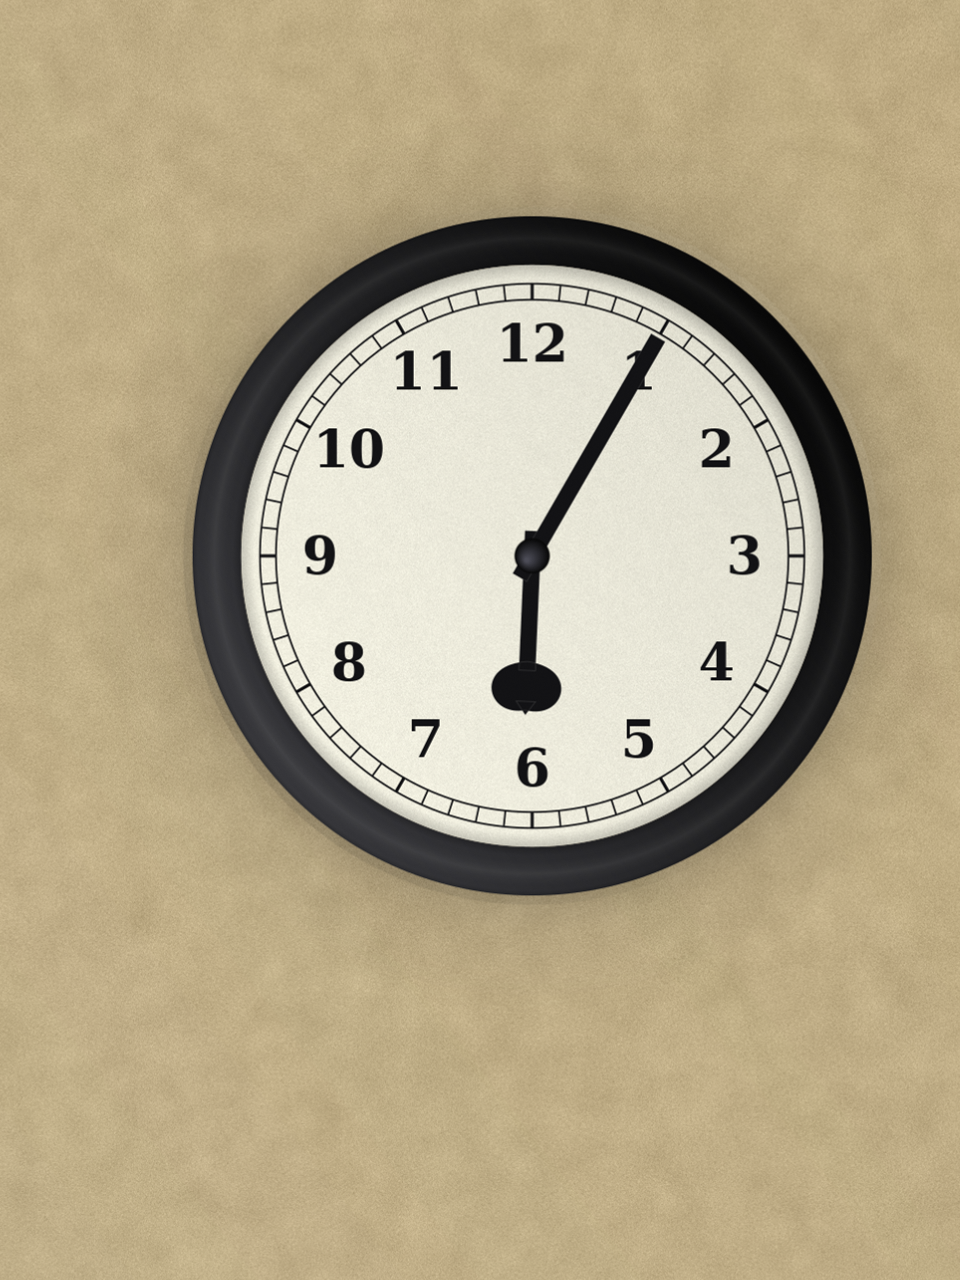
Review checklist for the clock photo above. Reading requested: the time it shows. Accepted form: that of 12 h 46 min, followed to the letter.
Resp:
6 h 05 min
